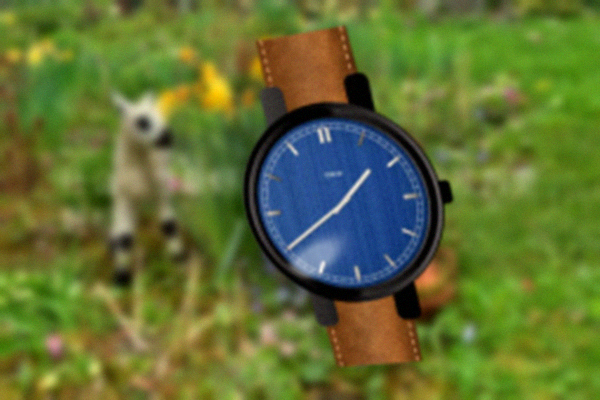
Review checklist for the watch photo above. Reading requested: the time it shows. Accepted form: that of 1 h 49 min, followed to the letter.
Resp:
1 h 40 min
